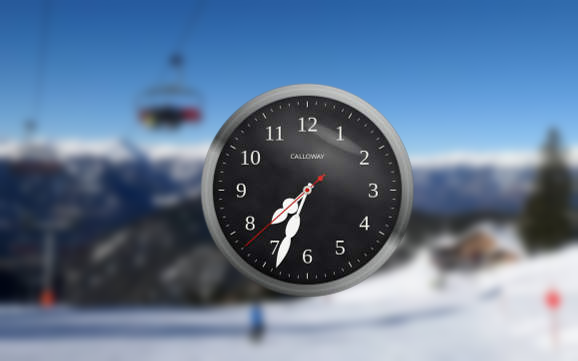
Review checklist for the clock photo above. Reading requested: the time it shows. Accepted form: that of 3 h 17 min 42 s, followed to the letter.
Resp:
7 h 33 min 38 s
